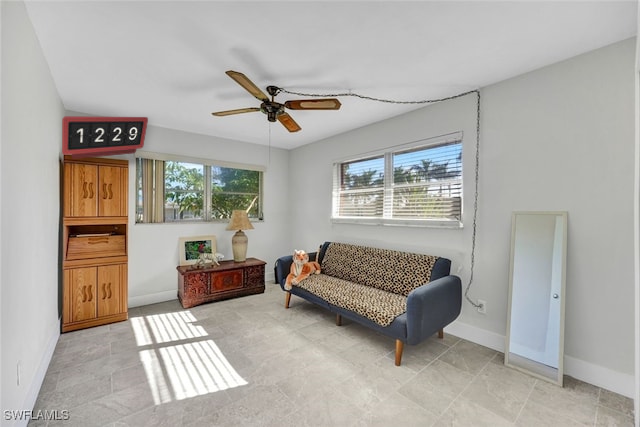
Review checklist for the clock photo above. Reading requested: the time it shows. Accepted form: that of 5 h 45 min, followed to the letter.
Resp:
12 h 29 min
